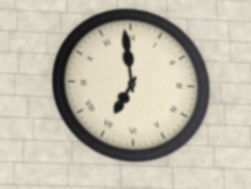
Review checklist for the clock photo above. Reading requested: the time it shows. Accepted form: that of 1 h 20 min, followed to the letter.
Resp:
6 h 59 min
